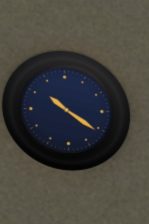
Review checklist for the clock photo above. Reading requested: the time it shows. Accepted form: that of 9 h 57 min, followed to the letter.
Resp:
10 h 21 min
